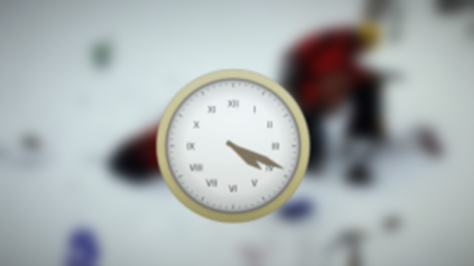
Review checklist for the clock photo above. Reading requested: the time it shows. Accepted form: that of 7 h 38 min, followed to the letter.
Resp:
4 h 19 min
